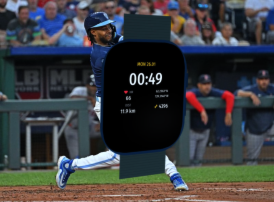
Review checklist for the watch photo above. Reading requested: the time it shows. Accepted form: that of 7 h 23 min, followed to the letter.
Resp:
0 h 49 min
